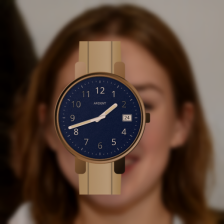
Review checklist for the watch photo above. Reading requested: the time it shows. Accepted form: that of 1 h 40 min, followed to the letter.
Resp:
1 h 42 min
